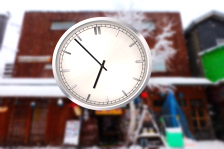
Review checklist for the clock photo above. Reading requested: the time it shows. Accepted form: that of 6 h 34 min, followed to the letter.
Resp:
6 h 54 min
